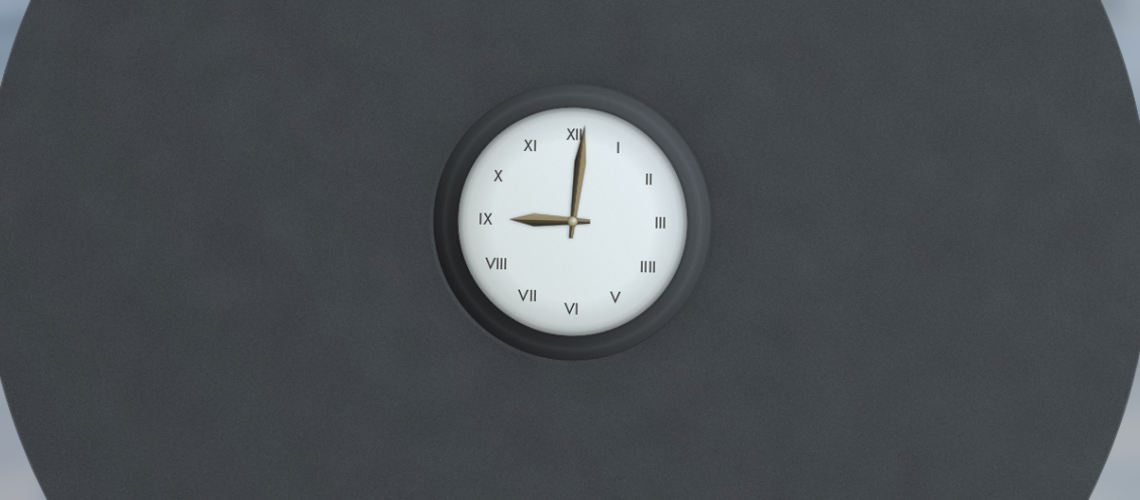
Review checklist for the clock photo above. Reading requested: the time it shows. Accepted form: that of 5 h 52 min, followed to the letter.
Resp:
9 h 01 min
